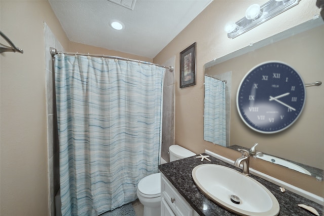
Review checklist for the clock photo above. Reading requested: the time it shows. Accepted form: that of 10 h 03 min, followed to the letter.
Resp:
2 h 19 min
